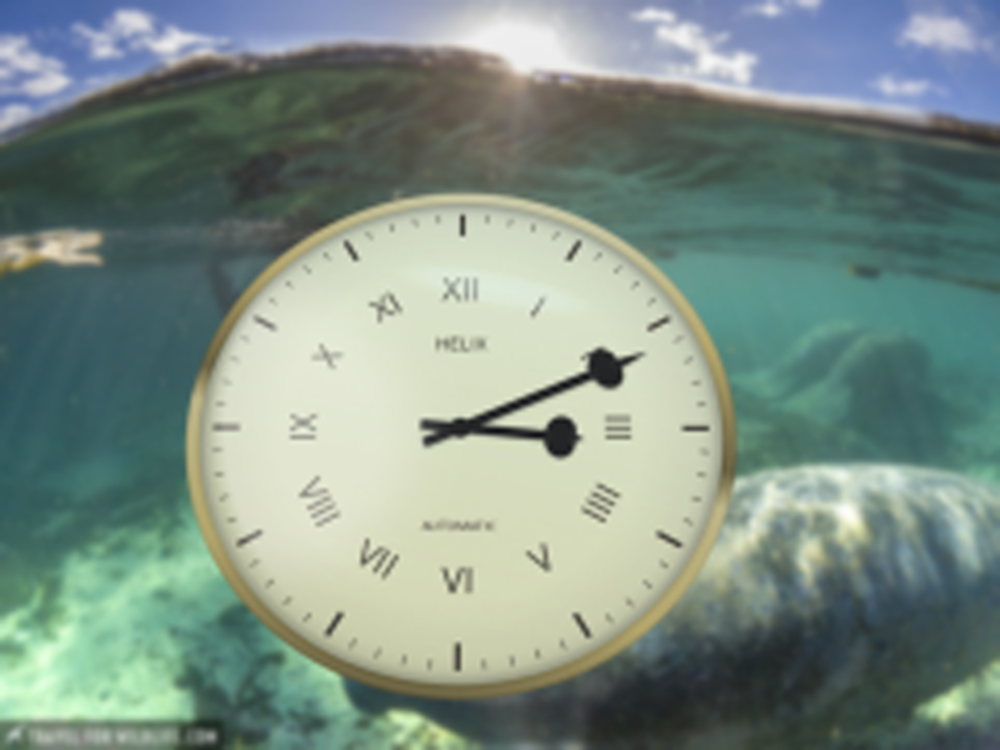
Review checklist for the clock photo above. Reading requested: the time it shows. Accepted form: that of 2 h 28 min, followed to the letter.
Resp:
3 h 11 min
